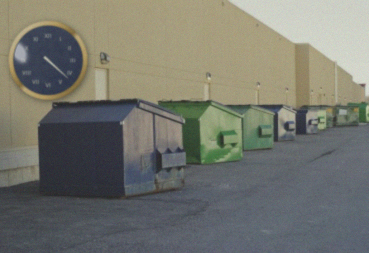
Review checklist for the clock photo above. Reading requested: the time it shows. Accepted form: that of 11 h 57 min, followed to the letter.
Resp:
4 h 22 min
